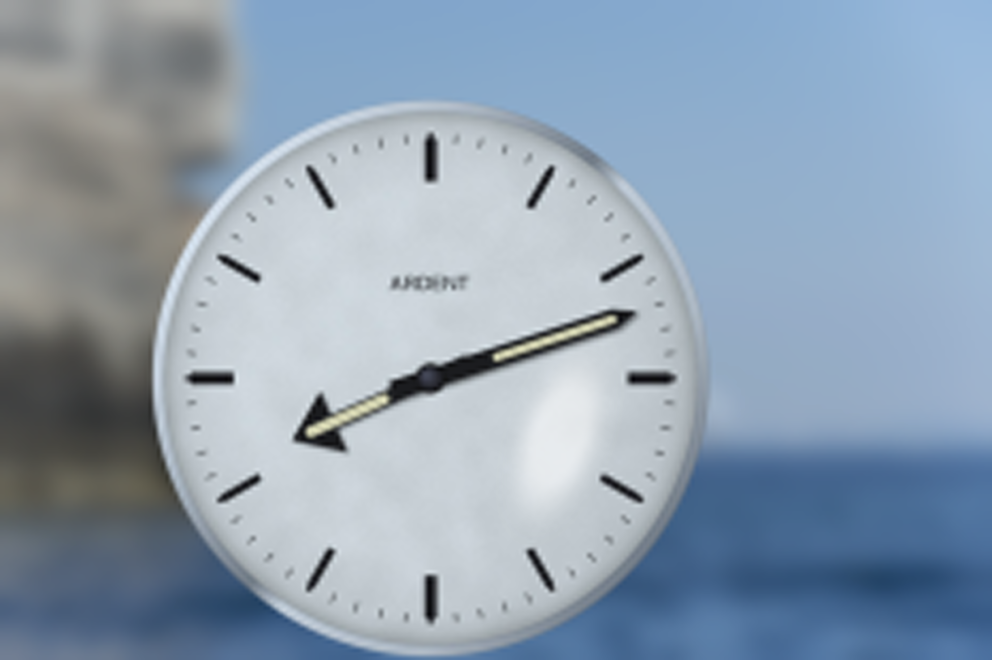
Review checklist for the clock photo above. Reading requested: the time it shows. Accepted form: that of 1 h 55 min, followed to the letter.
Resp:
8 h 12 min
